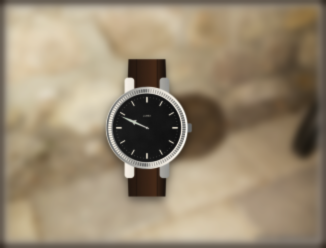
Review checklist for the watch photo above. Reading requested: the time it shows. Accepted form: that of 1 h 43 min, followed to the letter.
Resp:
9 h 49 min
